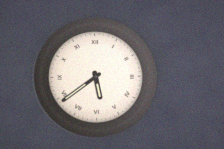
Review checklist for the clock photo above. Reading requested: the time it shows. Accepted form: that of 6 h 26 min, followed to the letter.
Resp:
5 h 39 min
